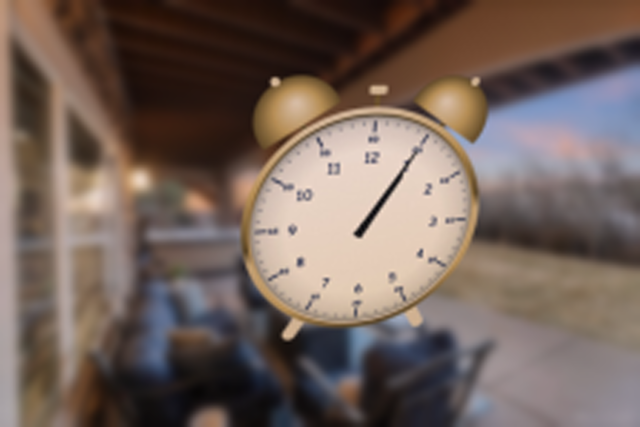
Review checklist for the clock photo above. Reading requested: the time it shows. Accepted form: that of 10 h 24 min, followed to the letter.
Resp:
1 h 05 min
